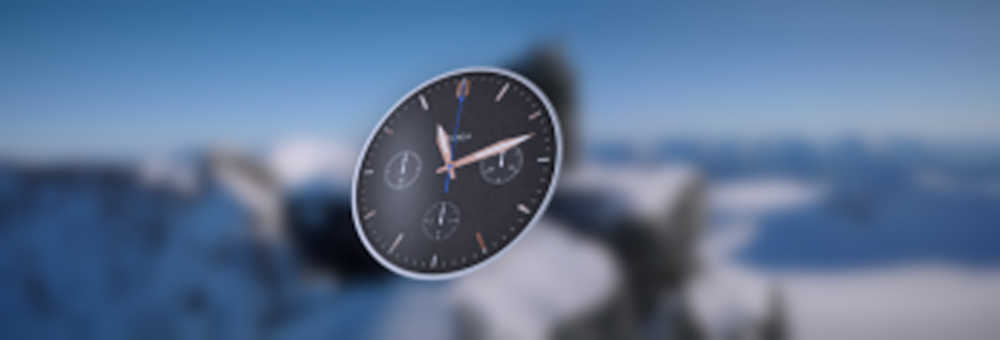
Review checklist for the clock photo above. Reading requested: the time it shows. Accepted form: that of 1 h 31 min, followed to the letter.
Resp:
11 h 12 min
